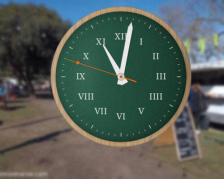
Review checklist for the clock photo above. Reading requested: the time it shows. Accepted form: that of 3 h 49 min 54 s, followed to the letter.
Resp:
11 h 01 min 48 s
